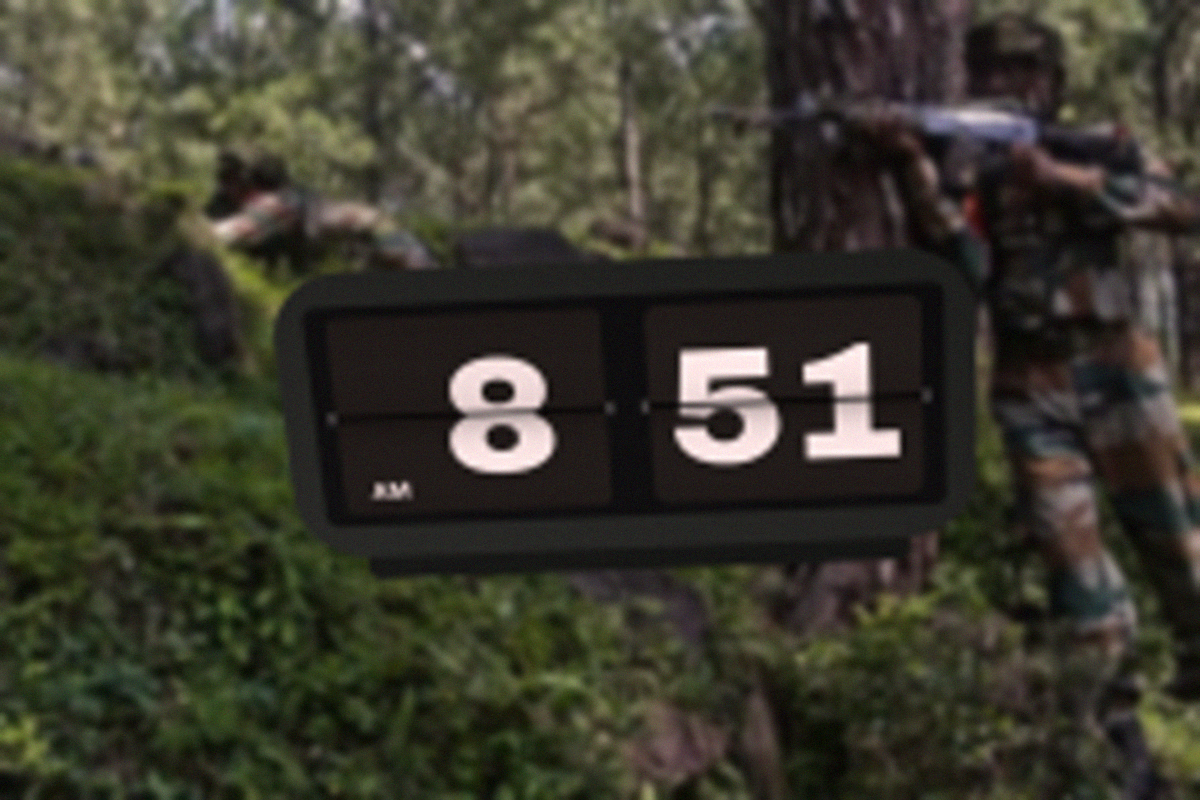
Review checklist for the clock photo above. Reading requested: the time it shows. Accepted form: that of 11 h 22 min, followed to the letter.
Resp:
8 h 51 min
